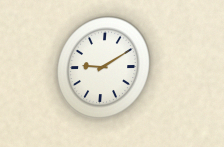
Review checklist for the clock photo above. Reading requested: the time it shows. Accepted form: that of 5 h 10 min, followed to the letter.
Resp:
9 h 10 min
